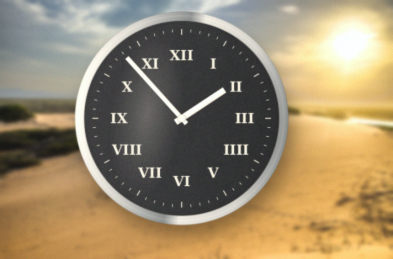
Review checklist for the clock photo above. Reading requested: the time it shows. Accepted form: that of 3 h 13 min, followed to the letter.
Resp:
1 h 53 min
